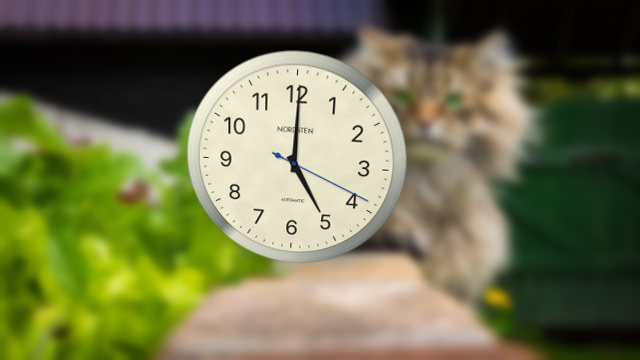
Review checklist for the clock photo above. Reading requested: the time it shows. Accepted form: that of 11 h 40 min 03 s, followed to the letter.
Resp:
5 h 00 min 19 s
